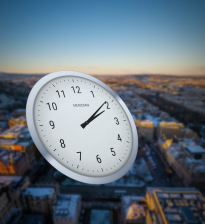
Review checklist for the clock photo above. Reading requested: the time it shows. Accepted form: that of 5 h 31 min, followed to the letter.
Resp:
2 h 09 min
